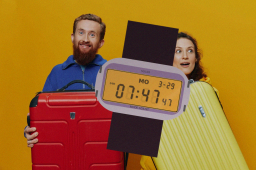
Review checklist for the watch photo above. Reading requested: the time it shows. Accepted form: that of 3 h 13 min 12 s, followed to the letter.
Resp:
7 h 47 min 47 s
